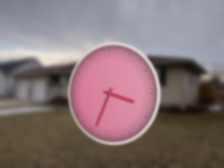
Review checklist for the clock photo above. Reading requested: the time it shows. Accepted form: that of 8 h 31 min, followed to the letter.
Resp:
3 h 34 min
